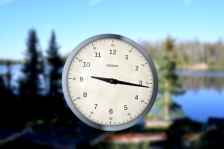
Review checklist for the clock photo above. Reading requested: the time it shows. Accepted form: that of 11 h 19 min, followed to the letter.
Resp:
9 h 16 min
